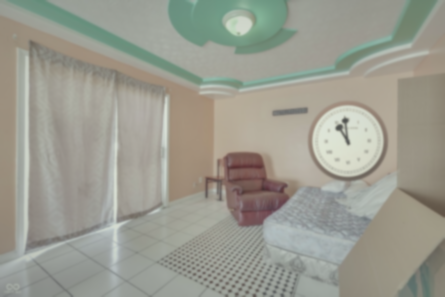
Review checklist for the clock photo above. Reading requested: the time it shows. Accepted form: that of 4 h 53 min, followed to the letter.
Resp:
10 h 59 min
